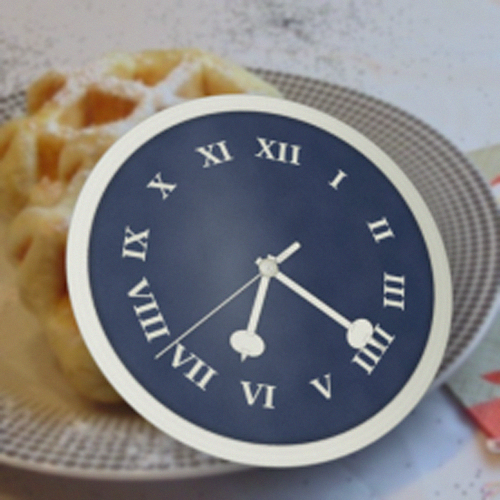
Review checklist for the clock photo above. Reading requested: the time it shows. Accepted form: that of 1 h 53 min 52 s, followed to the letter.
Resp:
6 h 19 min 37 s
